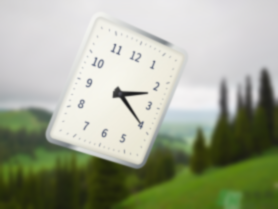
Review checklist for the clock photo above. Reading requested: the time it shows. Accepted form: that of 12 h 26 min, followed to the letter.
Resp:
2 h 20 min
